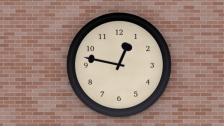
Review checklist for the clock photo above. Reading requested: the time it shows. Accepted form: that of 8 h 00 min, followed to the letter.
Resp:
12 h 47 min
